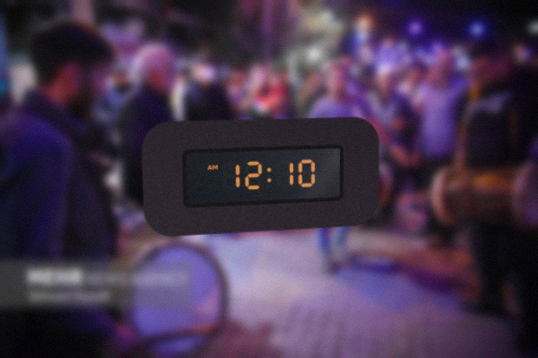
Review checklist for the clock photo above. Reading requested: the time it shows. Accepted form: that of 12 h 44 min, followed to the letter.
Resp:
12 h 10 min
